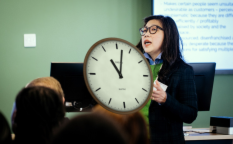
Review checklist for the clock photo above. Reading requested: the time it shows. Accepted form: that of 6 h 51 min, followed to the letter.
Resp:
11 h 02 min
